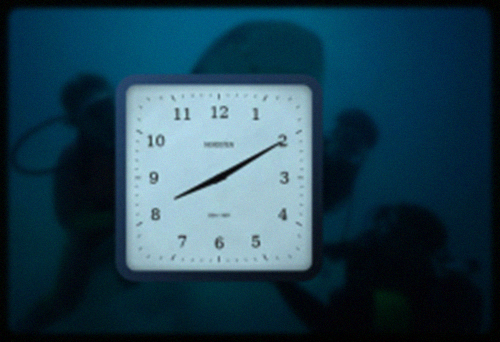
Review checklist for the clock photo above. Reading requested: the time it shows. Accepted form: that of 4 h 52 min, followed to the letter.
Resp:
8 h 10 min
